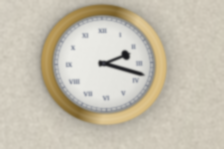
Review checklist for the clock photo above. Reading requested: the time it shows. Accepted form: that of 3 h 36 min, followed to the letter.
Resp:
2 h 18 min
